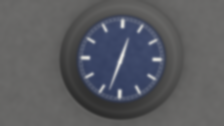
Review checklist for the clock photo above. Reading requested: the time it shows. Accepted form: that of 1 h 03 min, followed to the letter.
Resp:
12 h 33 min
